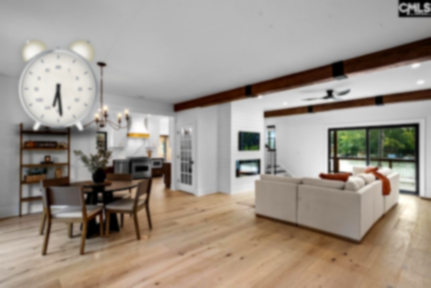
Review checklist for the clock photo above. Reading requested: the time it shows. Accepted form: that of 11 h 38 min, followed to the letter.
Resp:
6 h 29 min
